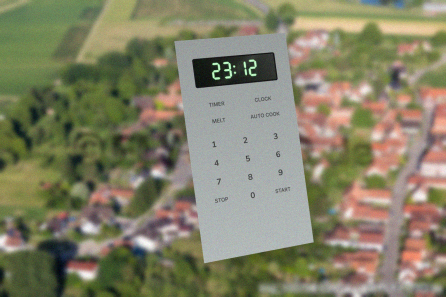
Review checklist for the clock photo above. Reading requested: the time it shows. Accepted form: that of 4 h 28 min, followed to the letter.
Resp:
23 h 12 min
